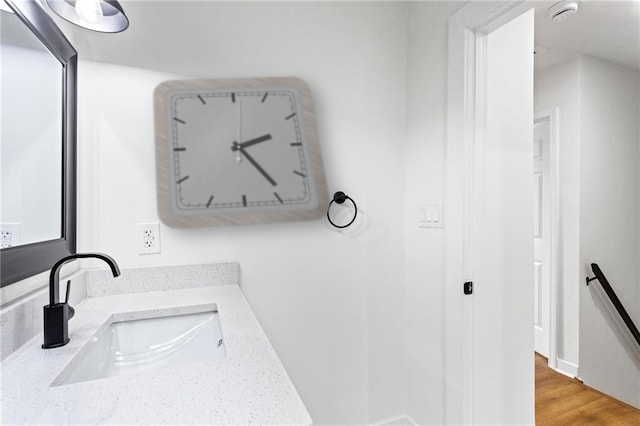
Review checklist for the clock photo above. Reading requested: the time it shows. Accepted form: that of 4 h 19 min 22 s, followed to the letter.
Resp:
2 h 24 min 01 s
